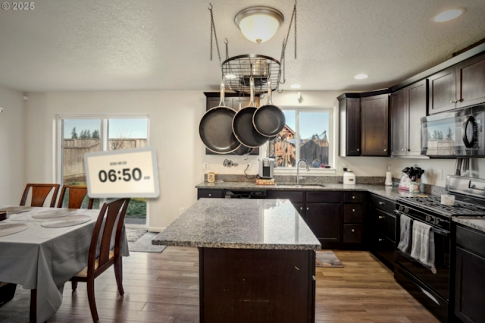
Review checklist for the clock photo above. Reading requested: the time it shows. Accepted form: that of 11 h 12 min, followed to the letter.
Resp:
6 h 50 min
